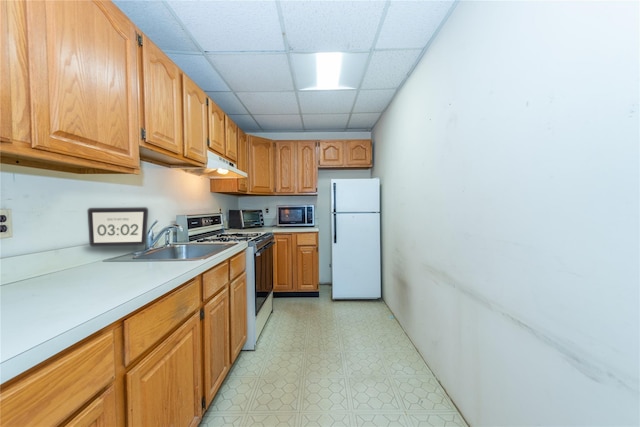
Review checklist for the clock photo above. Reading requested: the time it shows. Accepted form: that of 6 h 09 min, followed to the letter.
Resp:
3 h 02 min
